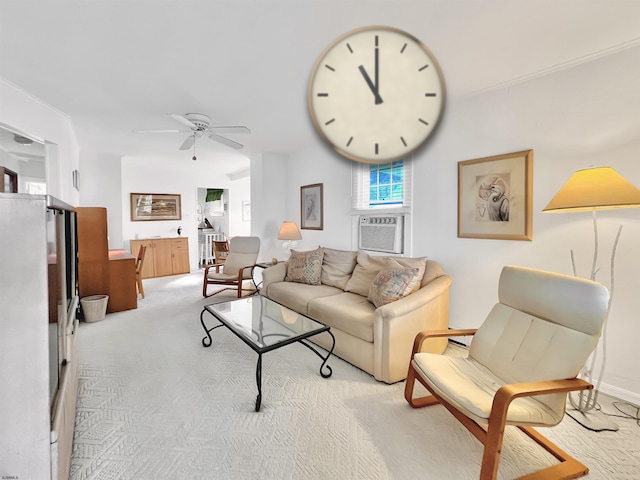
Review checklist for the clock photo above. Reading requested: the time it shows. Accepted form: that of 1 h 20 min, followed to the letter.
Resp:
11 h 00 min
